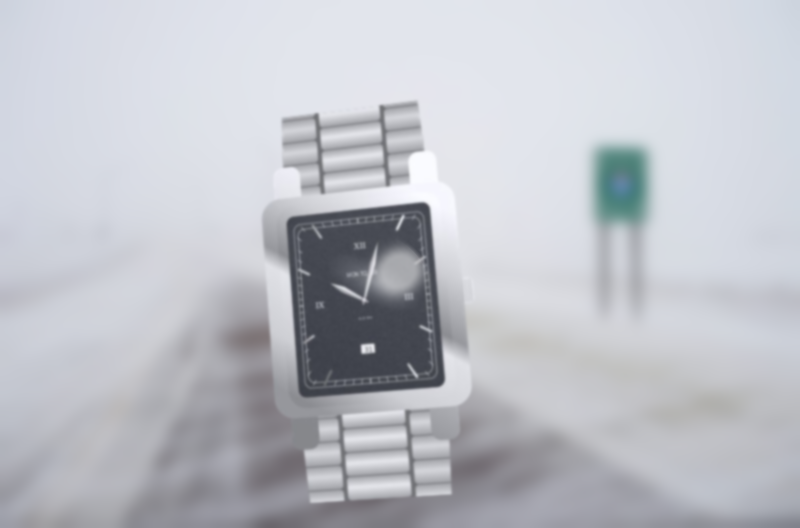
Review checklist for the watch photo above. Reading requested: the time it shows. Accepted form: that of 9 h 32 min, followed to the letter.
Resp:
10 h 03 min
